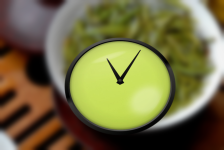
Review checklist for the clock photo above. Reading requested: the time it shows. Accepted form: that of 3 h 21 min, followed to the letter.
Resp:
11 h 05 min
